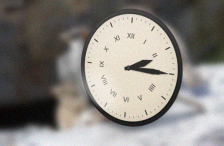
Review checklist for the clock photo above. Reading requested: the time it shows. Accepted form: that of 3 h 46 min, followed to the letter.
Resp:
2 h 15 min
